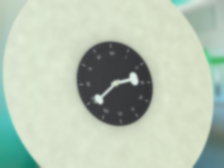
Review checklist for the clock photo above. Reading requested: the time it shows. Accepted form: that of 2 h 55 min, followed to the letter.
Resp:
2 h 39 min
